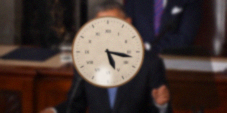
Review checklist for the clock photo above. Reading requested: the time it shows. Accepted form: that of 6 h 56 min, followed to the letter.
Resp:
5 h 17 min
